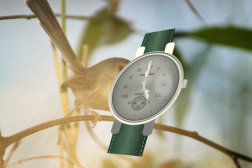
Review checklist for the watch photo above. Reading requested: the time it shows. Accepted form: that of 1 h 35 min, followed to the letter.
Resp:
5 h 00 min
